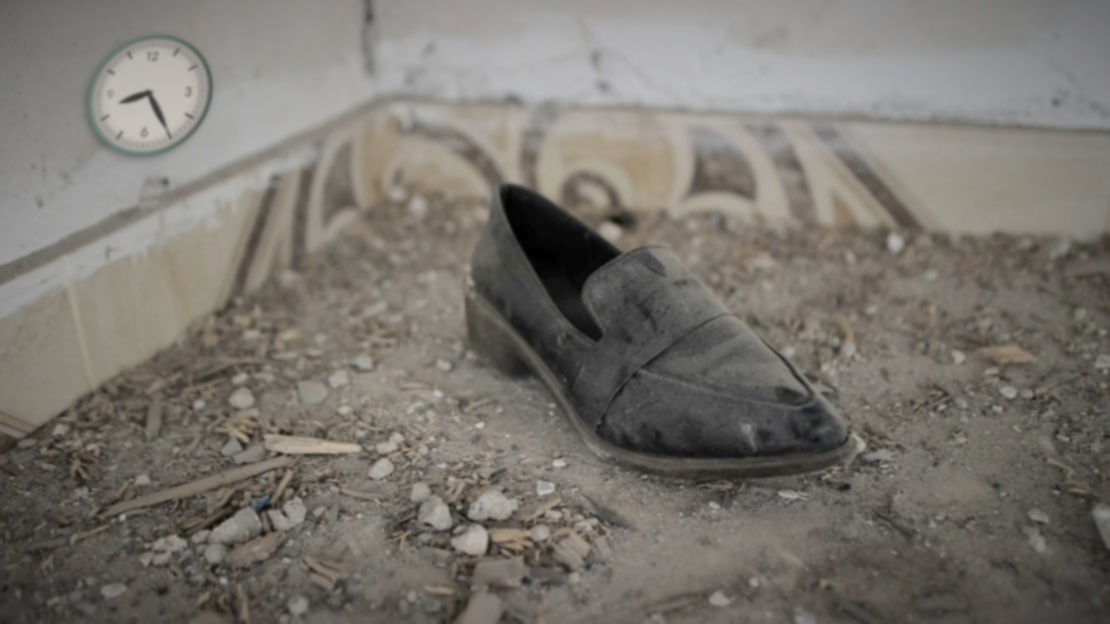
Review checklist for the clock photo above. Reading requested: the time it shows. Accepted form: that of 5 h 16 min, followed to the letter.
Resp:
8 h 25 min
